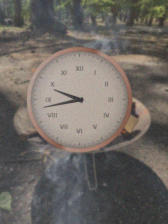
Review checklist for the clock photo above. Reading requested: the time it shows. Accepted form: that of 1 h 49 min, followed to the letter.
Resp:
9 h 43 min
